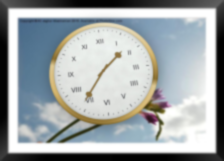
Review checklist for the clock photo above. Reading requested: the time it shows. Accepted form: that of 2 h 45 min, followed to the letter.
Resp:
1 h 36 min
